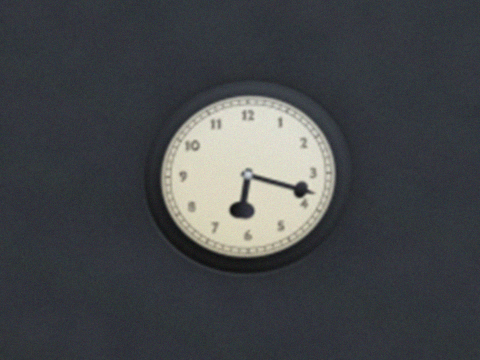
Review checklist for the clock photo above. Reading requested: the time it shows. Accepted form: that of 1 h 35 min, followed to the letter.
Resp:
6 h 18 min
